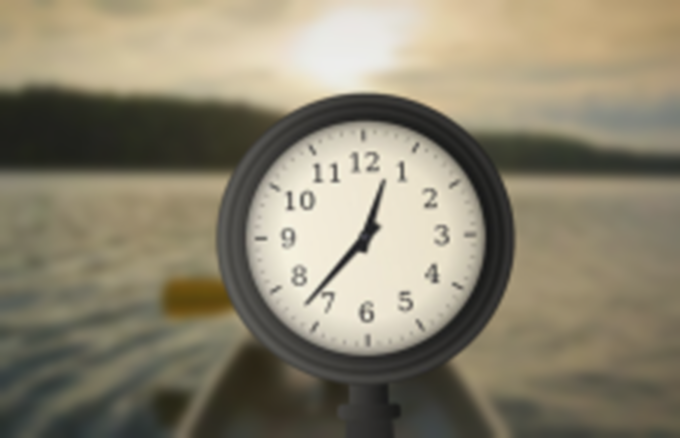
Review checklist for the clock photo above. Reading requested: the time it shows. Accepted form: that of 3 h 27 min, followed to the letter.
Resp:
12 h 37 min
